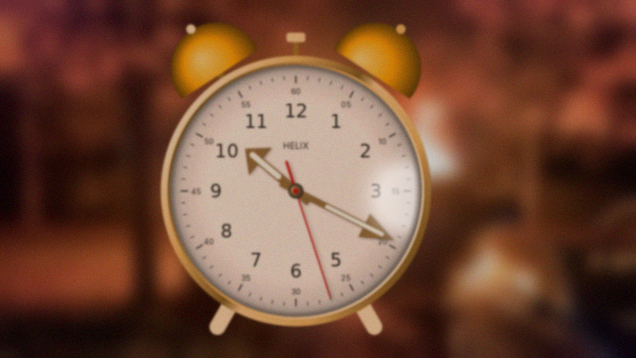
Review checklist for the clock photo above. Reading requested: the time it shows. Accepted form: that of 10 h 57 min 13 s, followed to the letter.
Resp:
10 h 19 min 27 s
